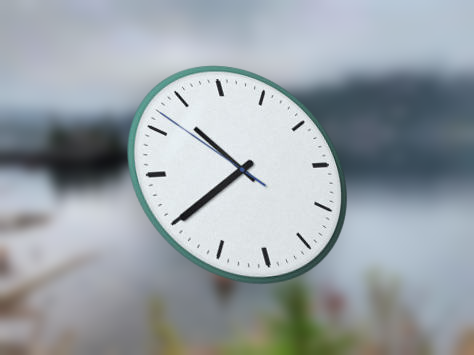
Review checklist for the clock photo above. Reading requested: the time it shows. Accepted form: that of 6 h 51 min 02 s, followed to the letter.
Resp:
10 h 39 min 52 s
